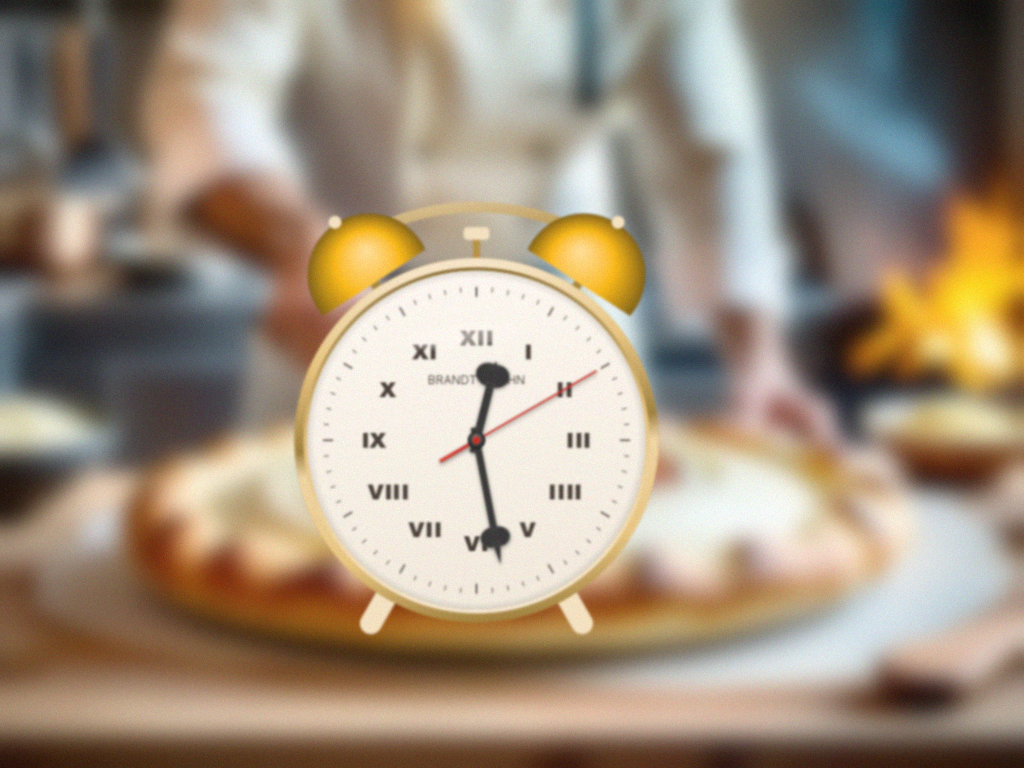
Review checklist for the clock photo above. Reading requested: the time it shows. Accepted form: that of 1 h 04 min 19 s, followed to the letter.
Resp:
12 h 28 min 10 s
